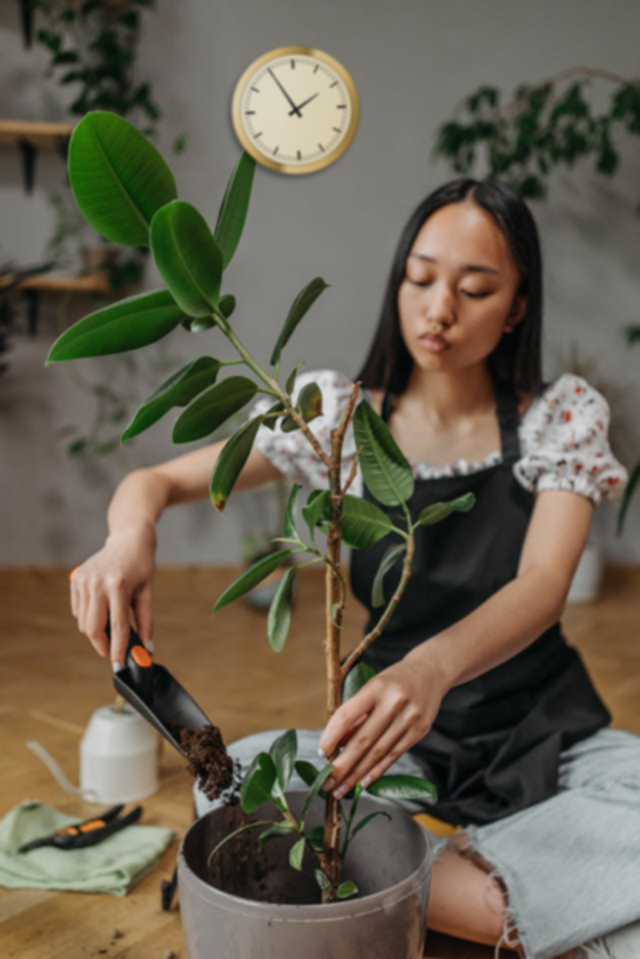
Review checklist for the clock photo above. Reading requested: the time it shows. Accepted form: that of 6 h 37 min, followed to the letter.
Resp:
1 h 55 min
